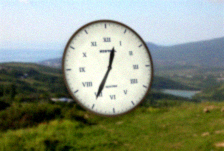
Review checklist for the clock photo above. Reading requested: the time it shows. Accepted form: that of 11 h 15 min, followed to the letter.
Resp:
12 h 35 min
